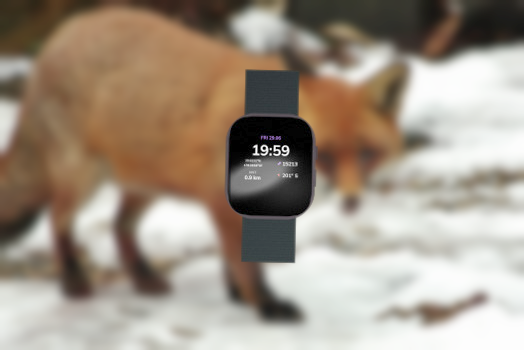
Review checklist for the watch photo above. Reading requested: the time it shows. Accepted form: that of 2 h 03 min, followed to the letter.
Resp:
19 h 59 min
